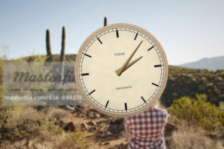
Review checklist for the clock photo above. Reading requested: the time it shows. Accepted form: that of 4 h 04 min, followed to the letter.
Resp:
2 h 07 min
